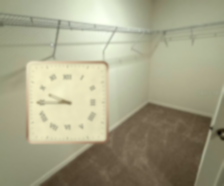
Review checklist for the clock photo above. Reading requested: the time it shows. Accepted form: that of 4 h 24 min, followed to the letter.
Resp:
9 h 45 min
